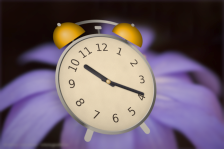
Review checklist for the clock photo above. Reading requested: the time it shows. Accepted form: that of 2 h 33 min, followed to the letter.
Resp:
10 h 19 min
